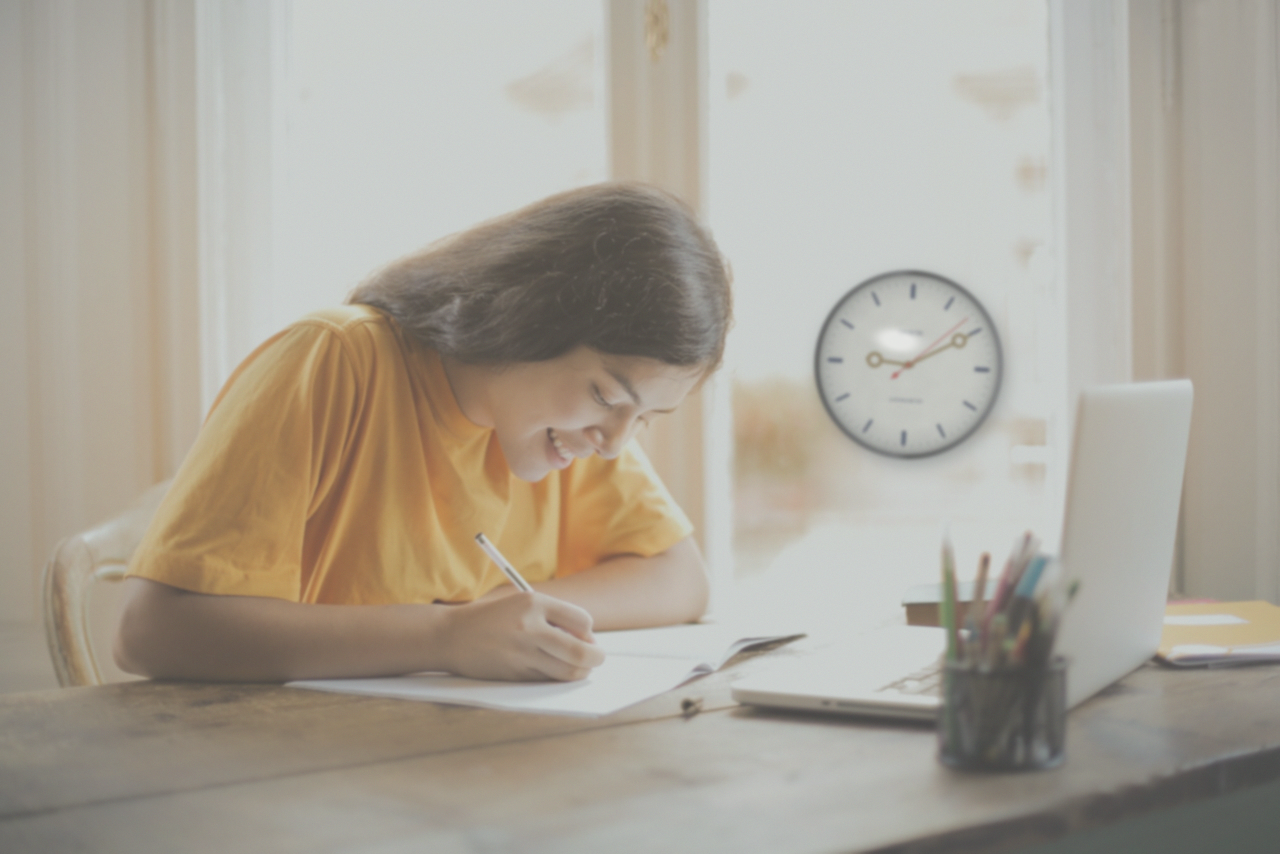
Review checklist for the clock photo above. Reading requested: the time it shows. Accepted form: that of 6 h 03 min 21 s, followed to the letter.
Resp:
9 h 10 min 08 s
